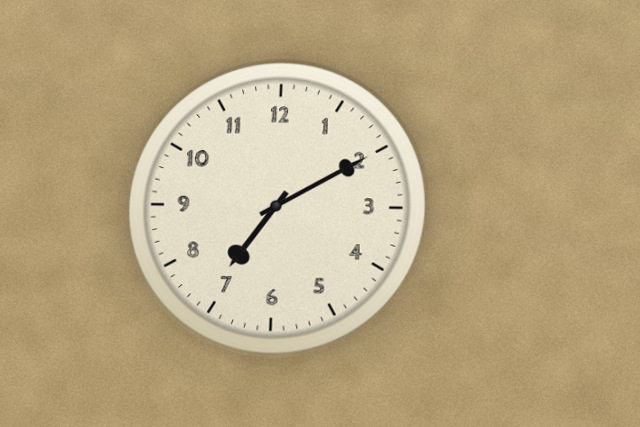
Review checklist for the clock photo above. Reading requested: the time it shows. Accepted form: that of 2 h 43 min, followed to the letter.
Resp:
7 h 10 min
